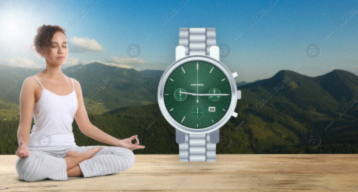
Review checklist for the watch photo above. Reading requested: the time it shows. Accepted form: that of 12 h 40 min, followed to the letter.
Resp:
9 h 15 min
